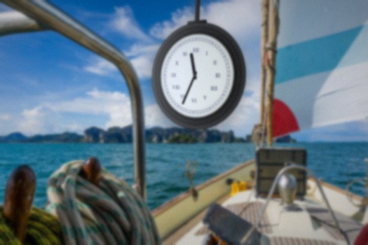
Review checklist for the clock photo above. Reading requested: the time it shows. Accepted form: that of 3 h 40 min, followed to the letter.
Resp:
11 h 34 min
